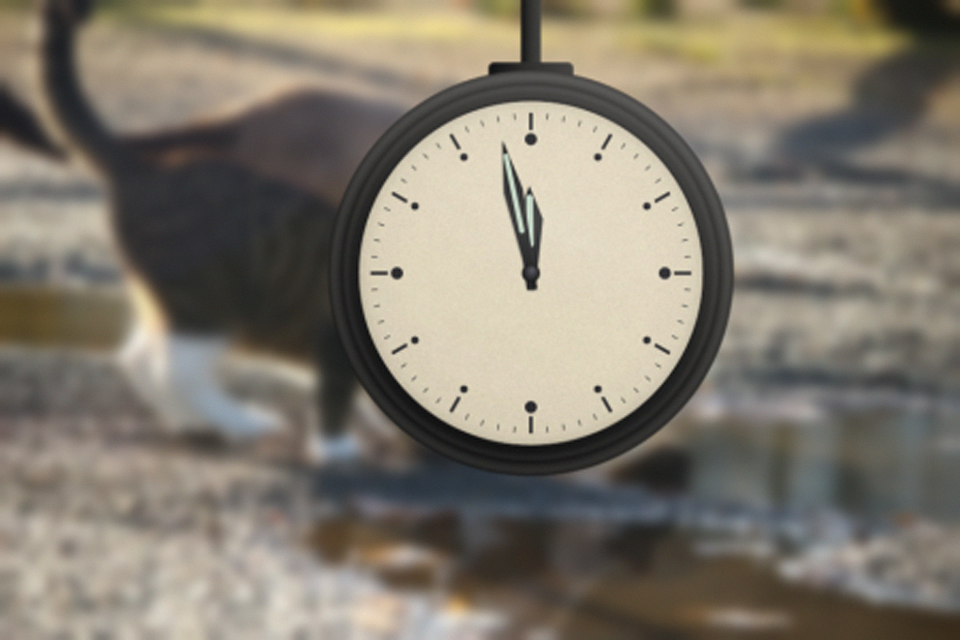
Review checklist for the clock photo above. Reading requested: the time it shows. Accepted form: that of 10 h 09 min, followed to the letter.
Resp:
11 h 58 min
